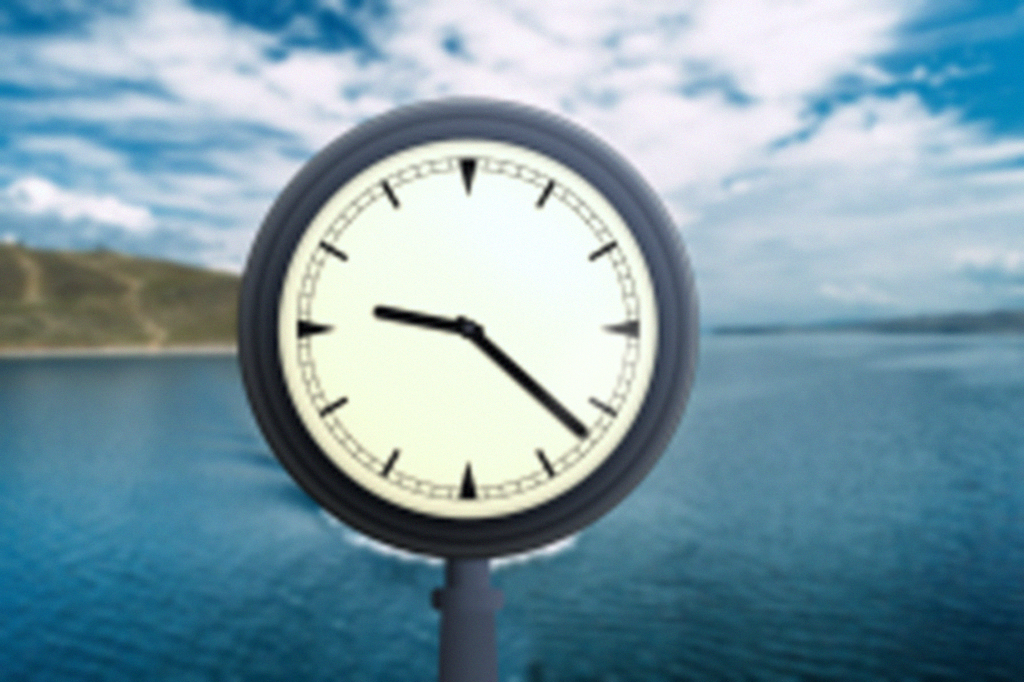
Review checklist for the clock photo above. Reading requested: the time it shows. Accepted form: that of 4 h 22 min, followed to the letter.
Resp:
9 h 22 min
